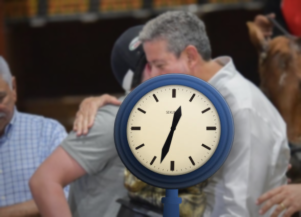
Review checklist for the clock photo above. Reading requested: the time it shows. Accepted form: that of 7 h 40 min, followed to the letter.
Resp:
12 h 33 min
